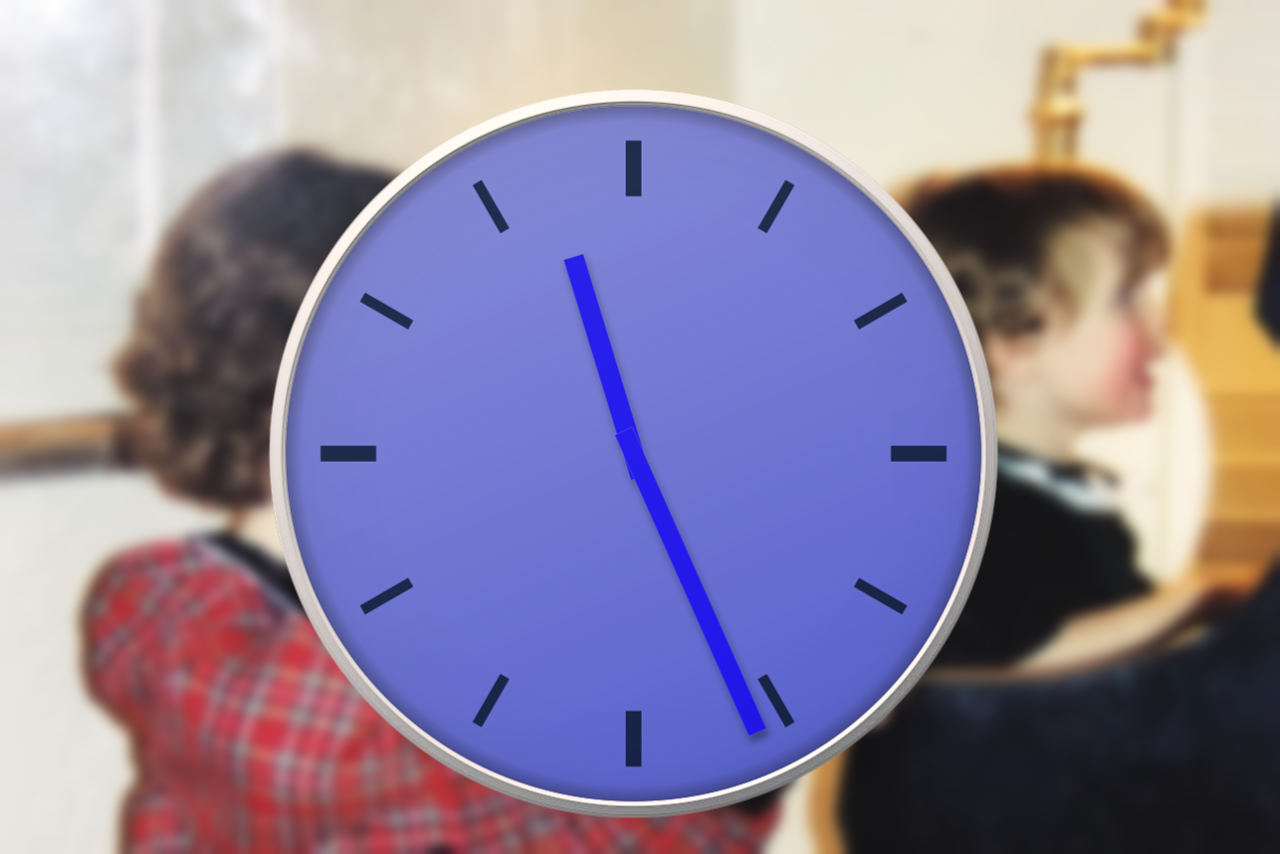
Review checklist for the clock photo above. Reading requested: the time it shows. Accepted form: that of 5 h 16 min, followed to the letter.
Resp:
11 h 26 min
